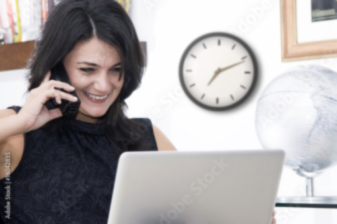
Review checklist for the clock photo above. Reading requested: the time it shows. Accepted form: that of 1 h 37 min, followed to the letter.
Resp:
7 h 11 min
